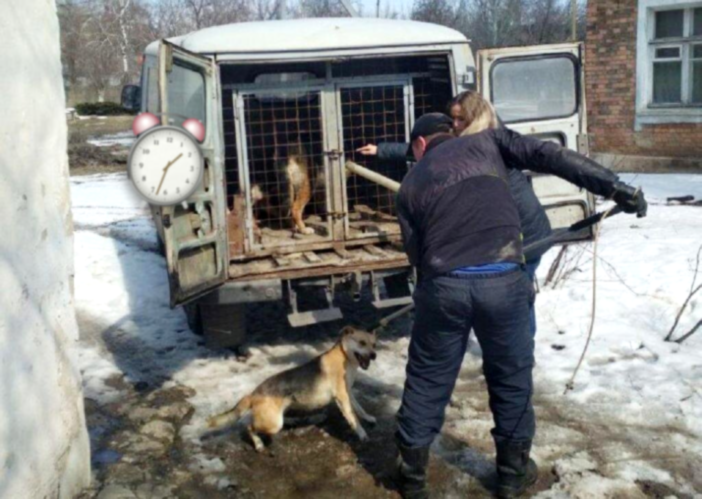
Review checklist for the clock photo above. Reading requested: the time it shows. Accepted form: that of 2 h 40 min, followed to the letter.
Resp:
1 h 33 min
